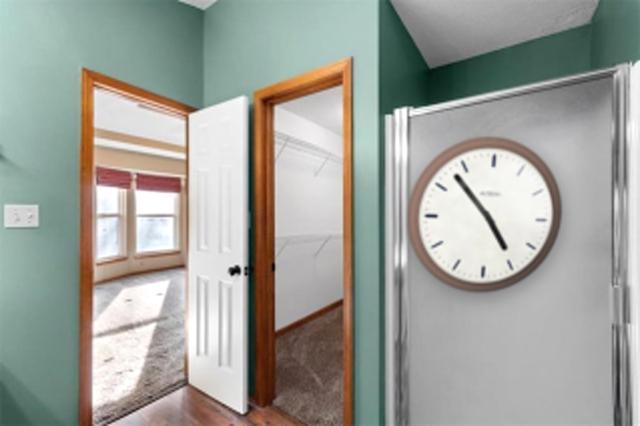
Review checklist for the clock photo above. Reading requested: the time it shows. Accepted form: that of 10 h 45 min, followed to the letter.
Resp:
4 h 53 min
